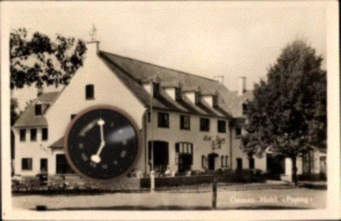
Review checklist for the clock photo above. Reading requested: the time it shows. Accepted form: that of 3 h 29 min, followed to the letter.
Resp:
7 h 00 min
